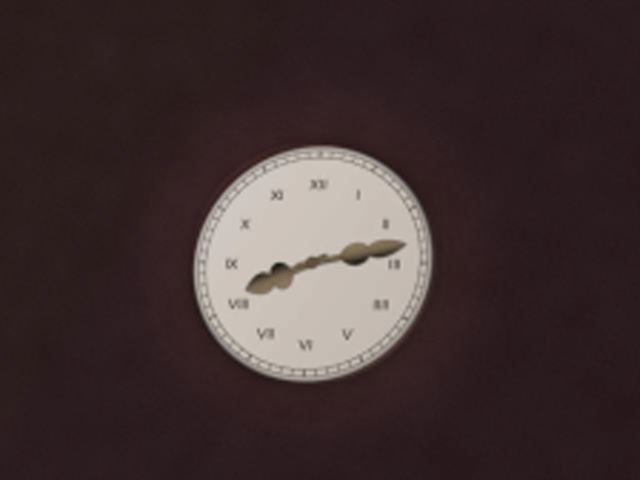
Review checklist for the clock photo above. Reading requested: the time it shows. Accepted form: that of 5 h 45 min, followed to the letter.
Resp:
8 h 13 min
